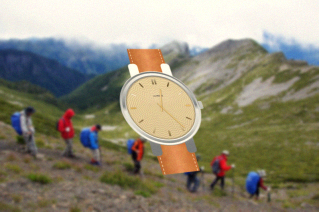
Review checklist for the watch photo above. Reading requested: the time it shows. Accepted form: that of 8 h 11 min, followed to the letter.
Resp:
12 h 24 min
